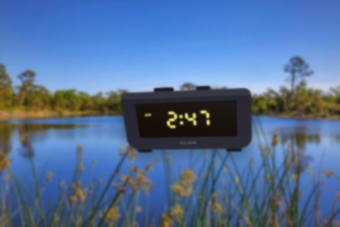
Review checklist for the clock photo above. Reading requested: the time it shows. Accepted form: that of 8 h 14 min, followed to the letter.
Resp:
2 h 47 min
